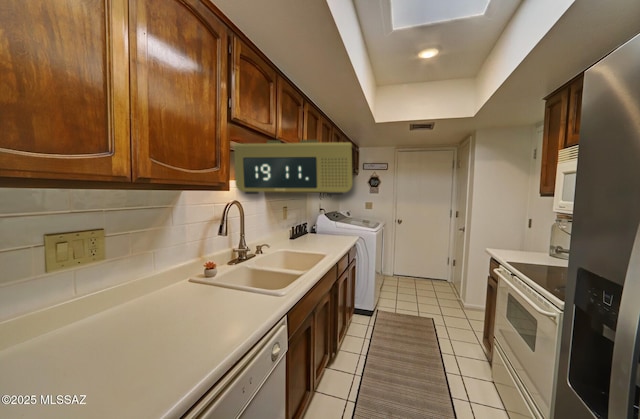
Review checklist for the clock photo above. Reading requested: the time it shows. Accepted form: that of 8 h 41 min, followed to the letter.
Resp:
19 h 11 min
